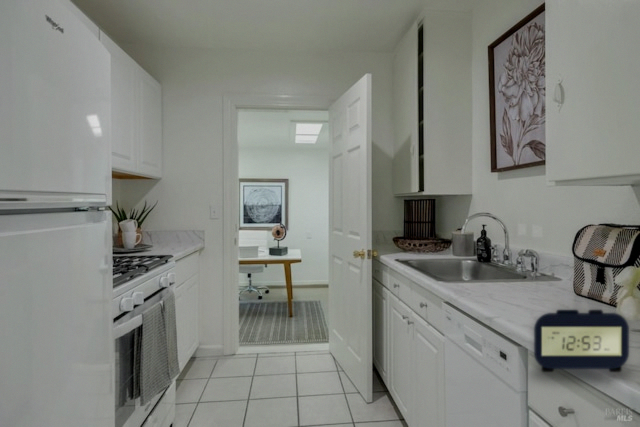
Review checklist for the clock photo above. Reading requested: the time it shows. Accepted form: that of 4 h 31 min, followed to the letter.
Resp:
12 h 53 min
